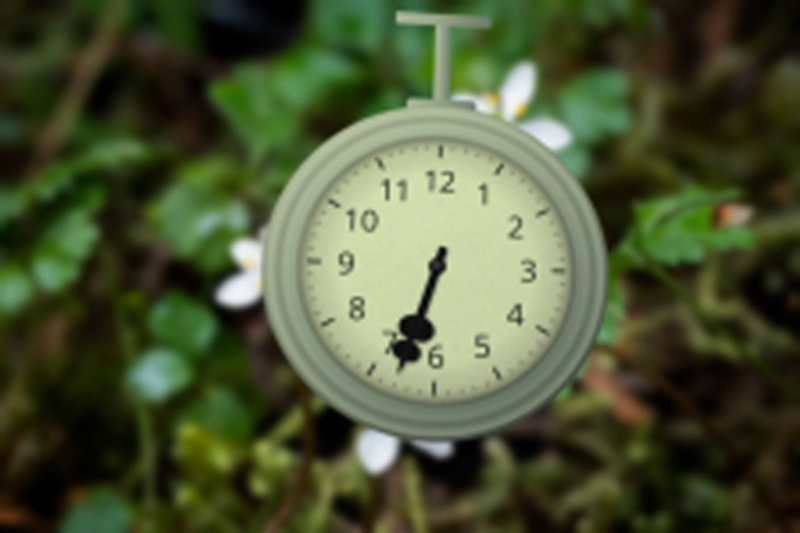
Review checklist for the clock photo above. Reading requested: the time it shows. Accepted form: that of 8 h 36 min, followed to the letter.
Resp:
6 h 33 min
